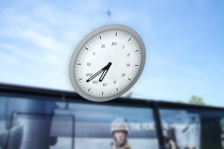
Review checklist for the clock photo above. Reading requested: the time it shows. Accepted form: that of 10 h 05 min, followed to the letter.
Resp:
6 h 38 min
